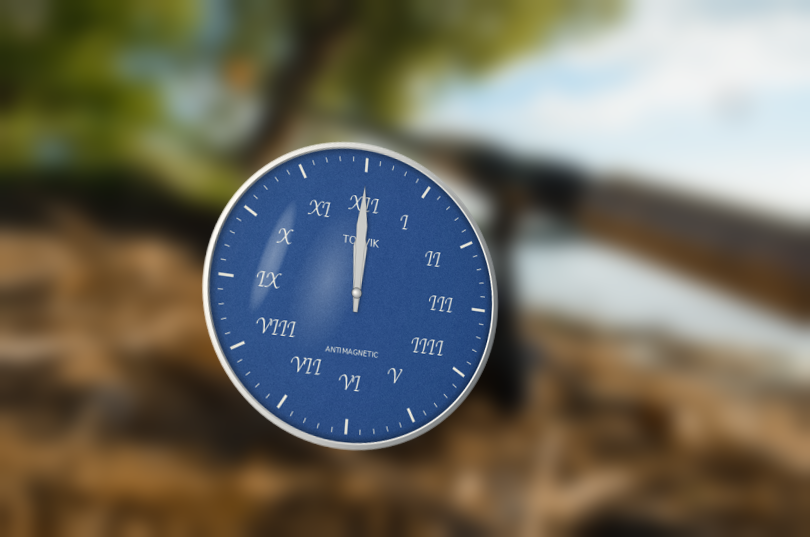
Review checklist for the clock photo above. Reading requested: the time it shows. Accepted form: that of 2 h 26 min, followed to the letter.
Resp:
12 h 00 min
